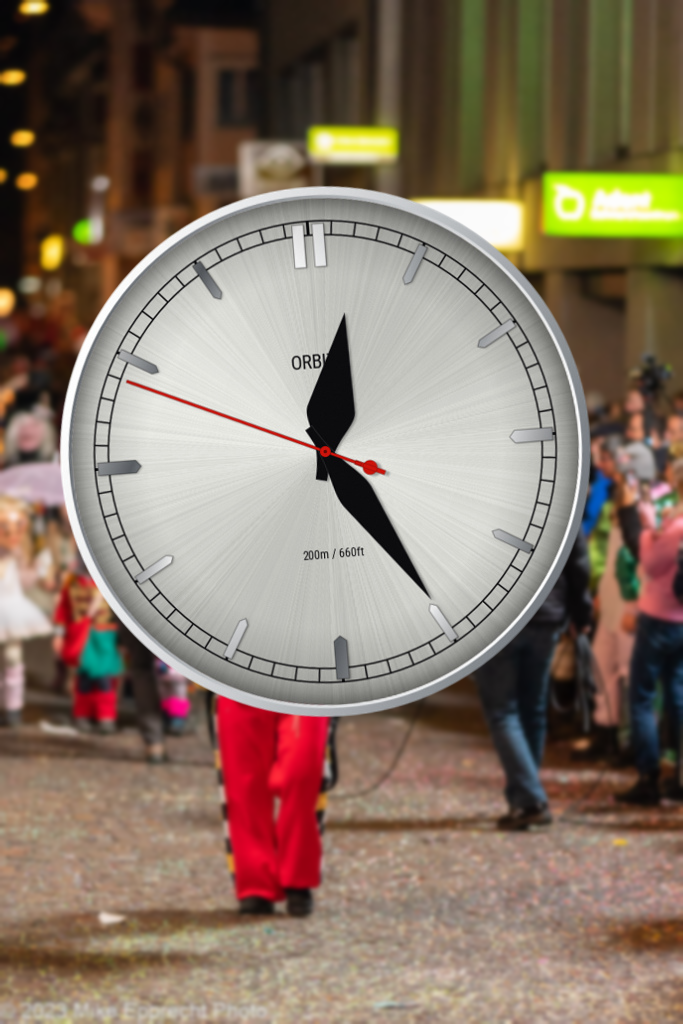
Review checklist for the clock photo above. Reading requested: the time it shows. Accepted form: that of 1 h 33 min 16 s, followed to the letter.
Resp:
12 h 24 min 49 s
